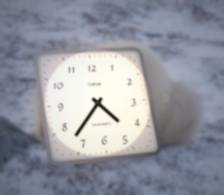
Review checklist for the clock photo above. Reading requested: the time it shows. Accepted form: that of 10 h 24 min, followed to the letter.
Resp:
4 h 37 min
